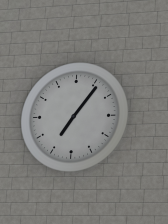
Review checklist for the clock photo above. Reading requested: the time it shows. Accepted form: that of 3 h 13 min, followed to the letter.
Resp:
7 h 06 min
